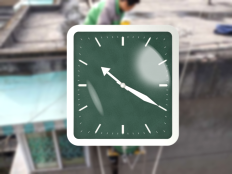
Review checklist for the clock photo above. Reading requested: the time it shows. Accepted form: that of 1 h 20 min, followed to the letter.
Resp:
10 h 20 min
